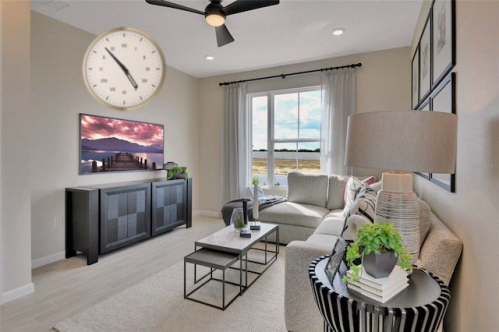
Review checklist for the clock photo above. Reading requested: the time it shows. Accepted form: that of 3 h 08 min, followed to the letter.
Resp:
4 h 53 min
